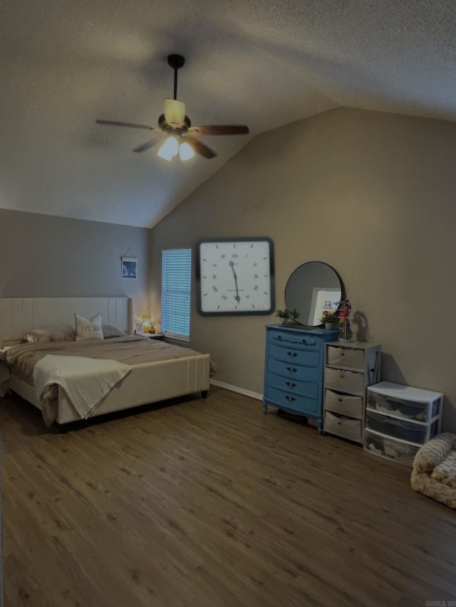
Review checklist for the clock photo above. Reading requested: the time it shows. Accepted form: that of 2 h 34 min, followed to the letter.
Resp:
11 h 29 min
